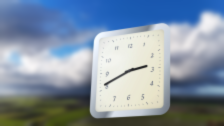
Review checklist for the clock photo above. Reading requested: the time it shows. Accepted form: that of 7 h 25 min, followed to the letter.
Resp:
2 h 41 min
